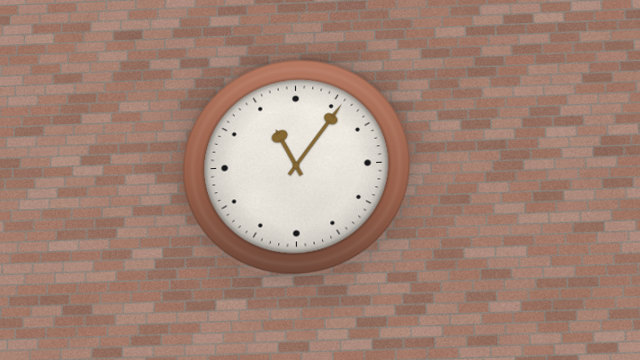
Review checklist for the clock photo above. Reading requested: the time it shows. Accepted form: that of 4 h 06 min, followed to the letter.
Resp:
11 h 06 min
